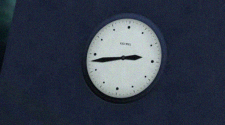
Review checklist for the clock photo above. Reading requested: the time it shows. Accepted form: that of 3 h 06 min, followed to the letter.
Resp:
2 h 43 min
